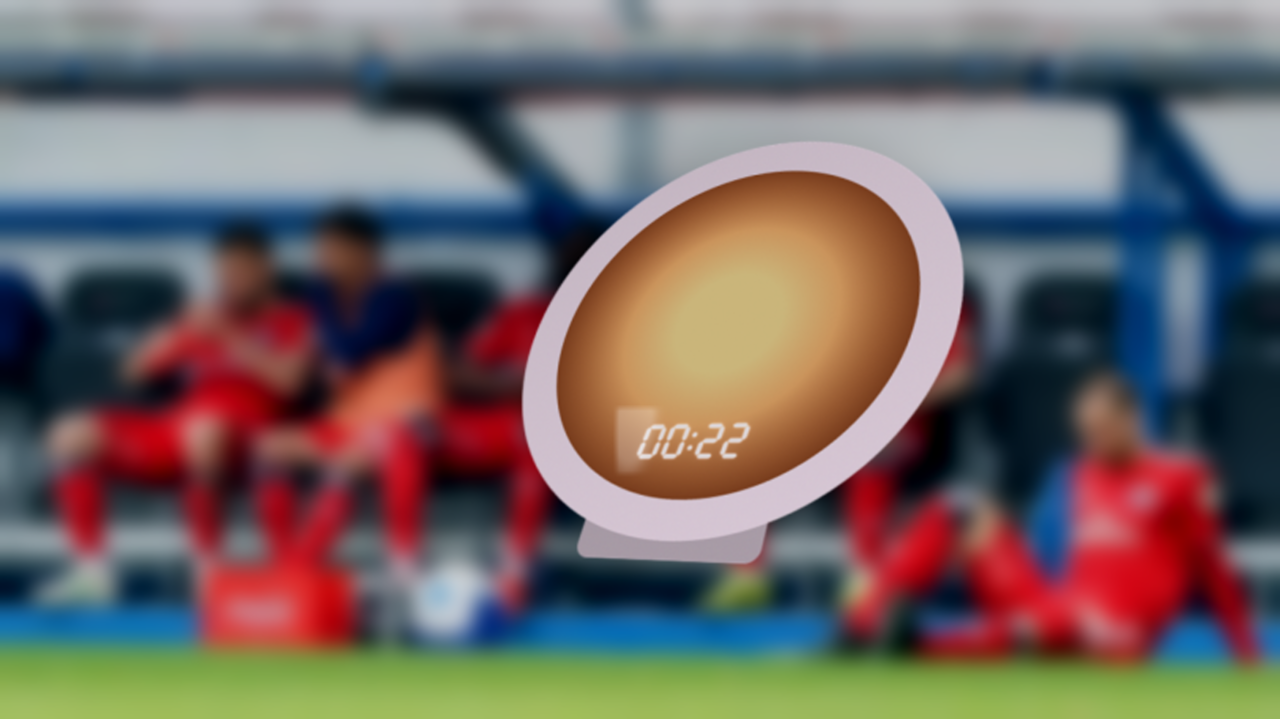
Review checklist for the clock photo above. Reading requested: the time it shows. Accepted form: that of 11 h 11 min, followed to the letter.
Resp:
0 h 22 min
